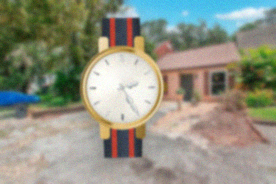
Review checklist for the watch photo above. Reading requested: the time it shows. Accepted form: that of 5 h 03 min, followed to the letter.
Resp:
2 h 25 min
